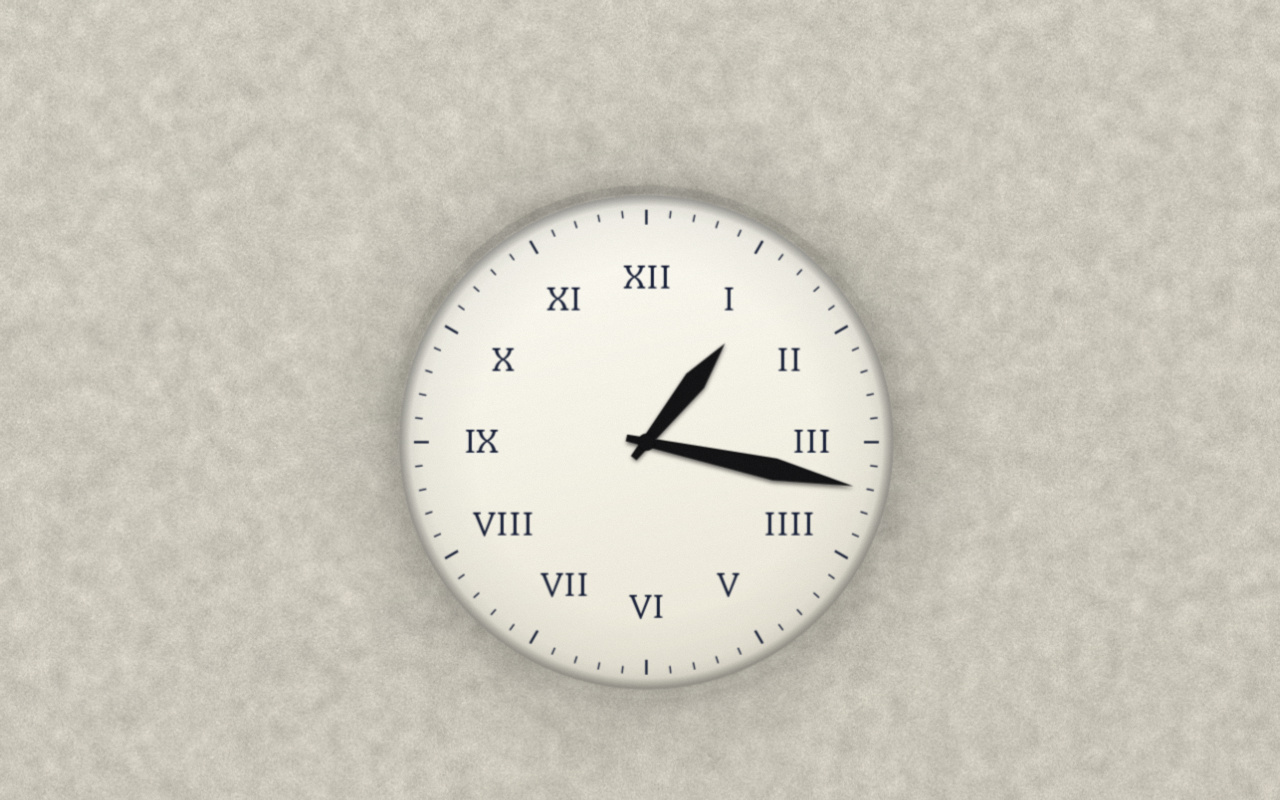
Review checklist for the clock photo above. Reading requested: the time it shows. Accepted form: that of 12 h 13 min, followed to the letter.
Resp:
1 h 17 min
